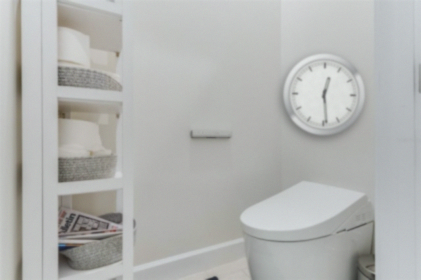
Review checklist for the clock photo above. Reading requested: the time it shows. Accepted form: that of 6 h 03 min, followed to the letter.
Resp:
12 h 29 min
